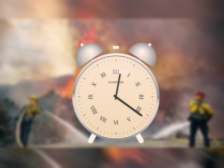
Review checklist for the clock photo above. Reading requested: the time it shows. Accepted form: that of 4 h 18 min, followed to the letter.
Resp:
12 h 21 min
